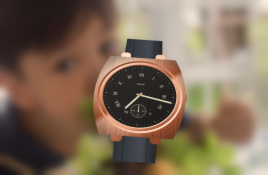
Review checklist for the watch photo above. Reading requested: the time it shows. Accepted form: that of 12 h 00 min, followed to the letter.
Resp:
7 h 17 min
